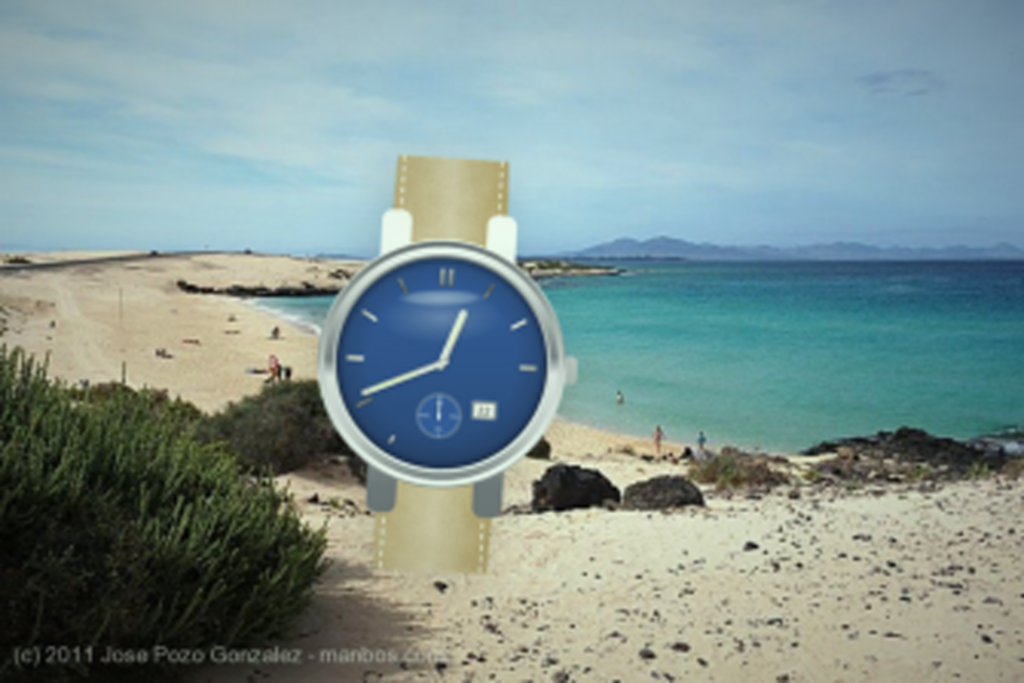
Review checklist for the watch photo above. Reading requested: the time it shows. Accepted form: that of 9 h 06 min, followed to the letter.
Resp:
12 h 41 min
